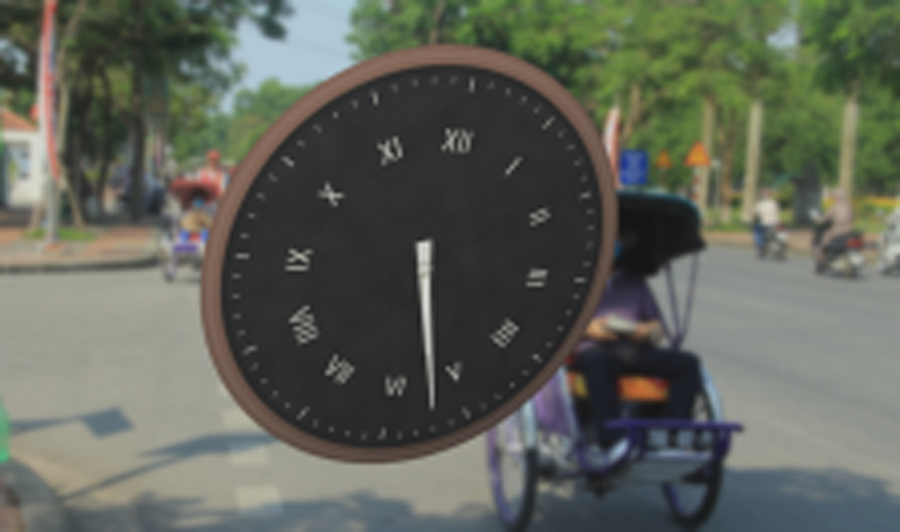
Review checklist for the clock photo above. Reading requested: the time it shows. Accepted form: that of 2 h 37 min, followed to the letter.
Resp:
5 h 27 min
